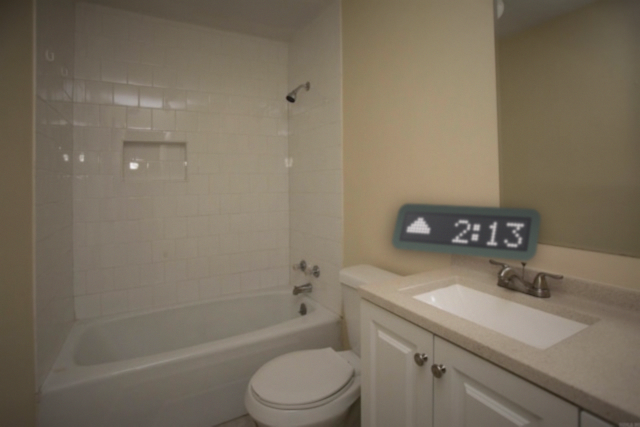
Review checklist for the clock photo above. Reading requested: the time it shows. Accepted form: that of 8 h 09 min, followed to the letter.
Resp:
2 h 13 min
